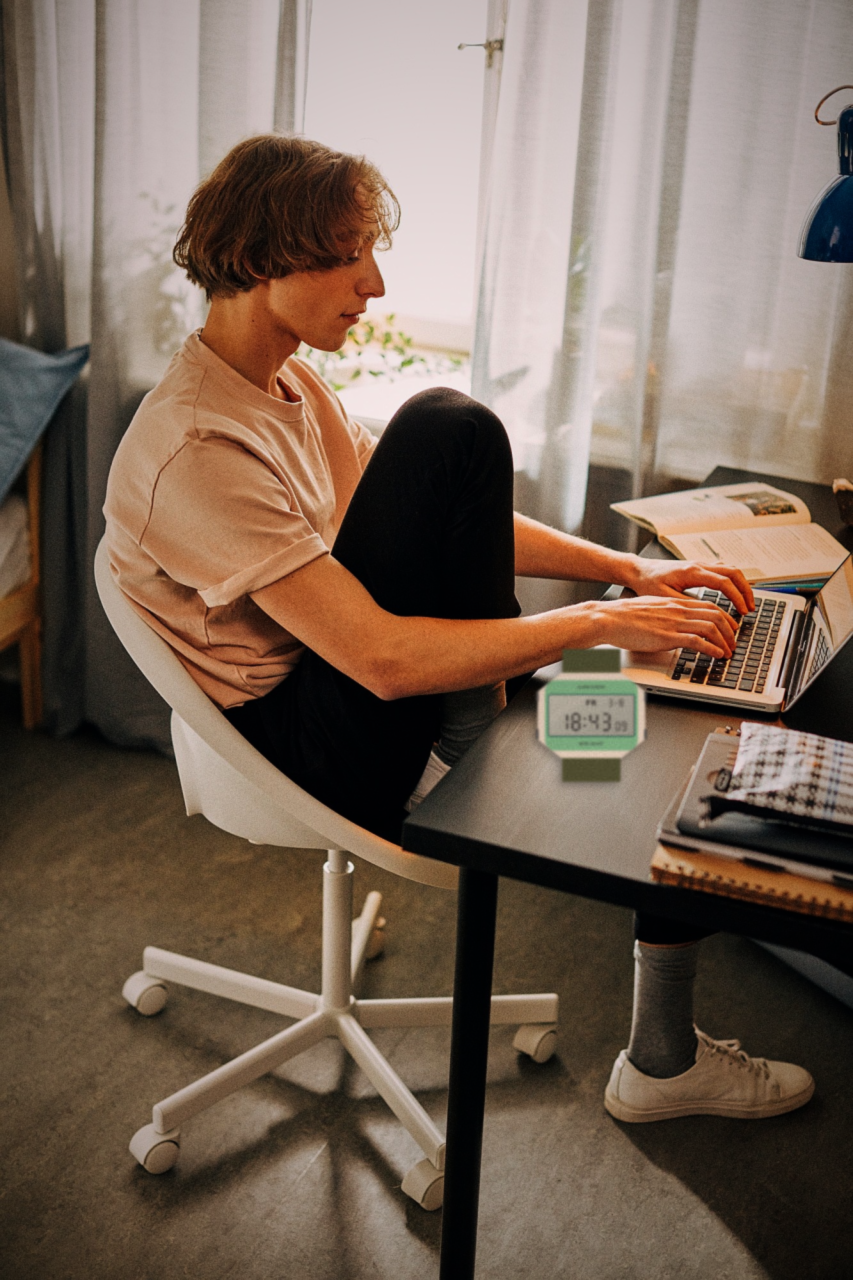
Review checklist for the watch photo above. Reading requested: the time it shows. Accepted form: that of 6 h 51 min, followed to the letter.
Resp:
18 h 43 min
